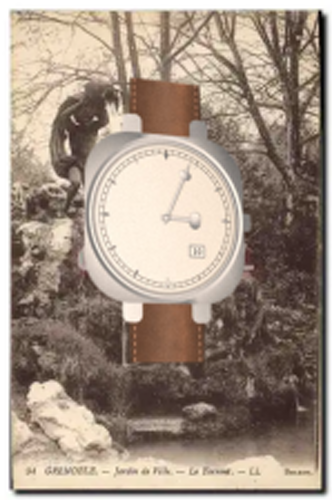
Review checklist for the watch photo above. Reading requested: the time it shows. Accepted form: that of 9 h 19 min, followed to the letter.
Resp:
3 h 04 min
